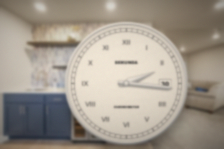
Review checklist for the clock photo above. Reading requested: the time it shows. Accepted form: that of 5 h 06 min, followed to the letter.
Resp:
2 h 16 min
